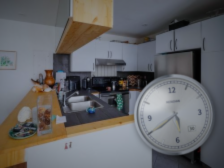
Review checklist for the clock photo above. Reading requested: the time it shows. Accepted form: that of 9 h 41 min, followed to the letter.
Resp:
5 h 40 min
